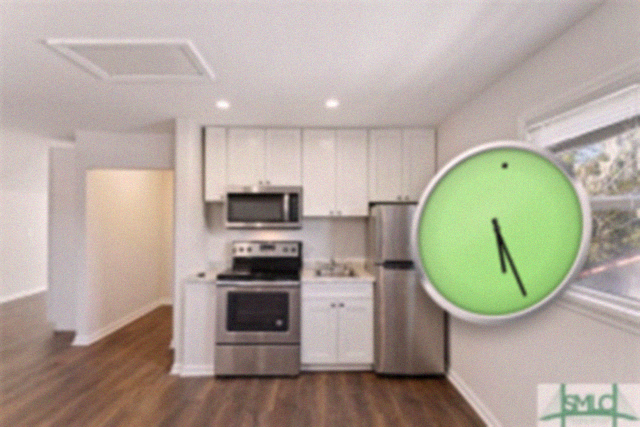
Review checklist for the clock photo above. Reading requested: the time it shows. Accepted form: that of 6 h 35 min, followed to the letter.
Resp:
5 h 25 min
